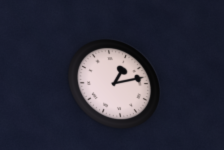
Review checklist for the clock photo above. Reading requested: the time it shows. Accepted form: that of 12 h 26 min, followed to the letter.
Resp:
1 h 13 min
